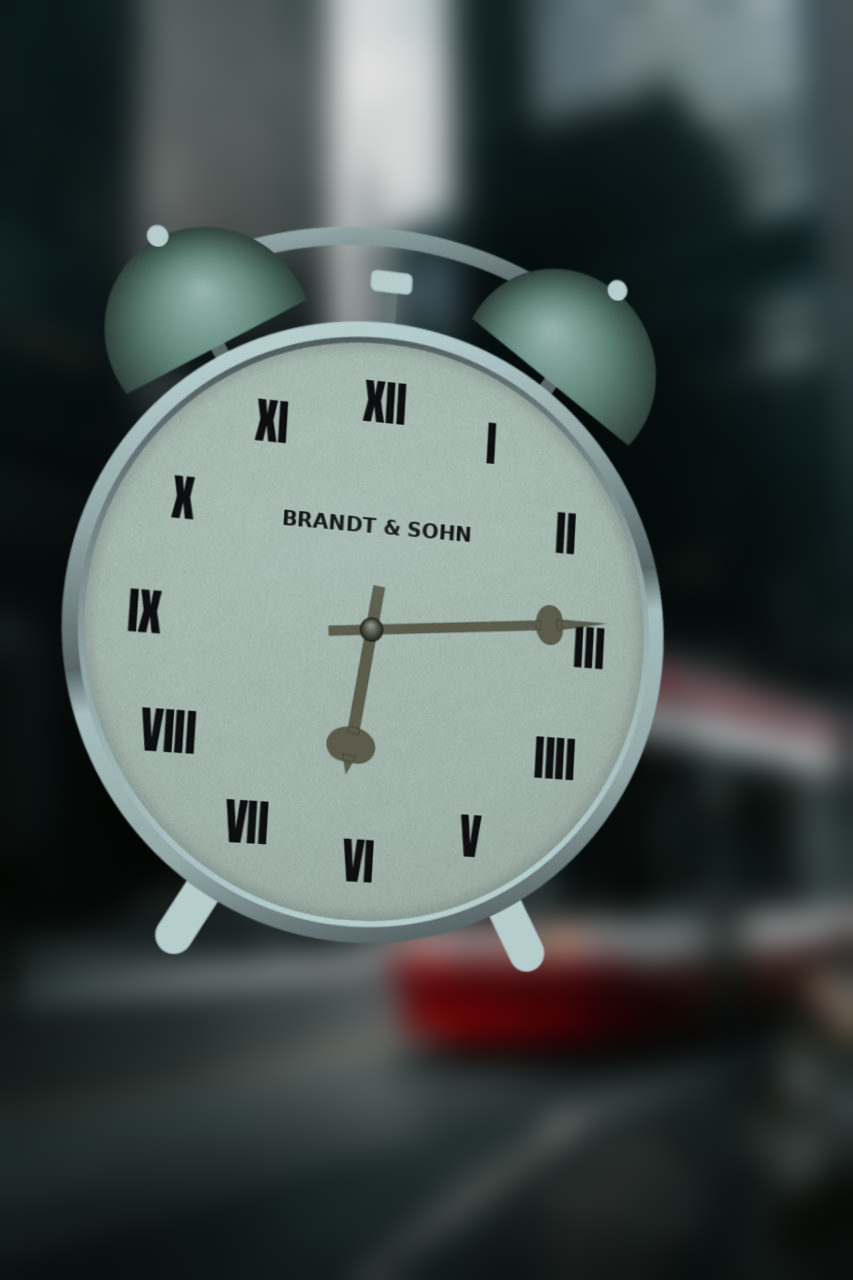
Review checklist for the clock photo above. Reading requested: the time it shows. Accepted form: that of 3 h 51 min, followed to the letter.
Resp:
6 h 14 min
